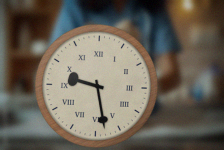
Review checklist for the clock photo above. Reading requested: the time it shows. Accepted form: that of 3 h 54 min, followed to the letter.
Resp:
9 h 28 min
